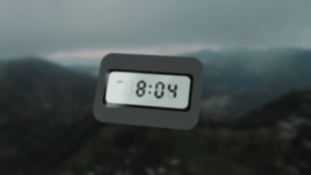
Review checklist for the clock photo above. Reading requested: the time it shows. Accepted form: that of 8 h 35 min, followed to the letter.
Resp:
8 h 04 min
